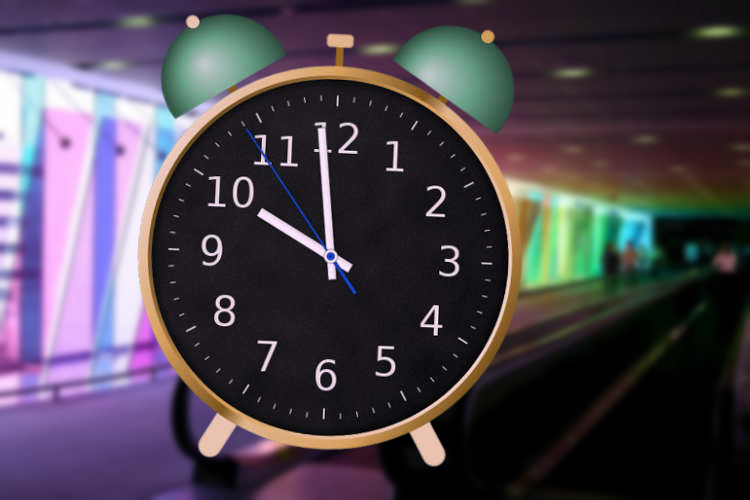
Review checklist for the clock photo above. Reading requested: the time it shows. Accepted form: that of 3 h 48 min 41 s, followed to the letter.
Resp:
9 h 58 min 54 s
